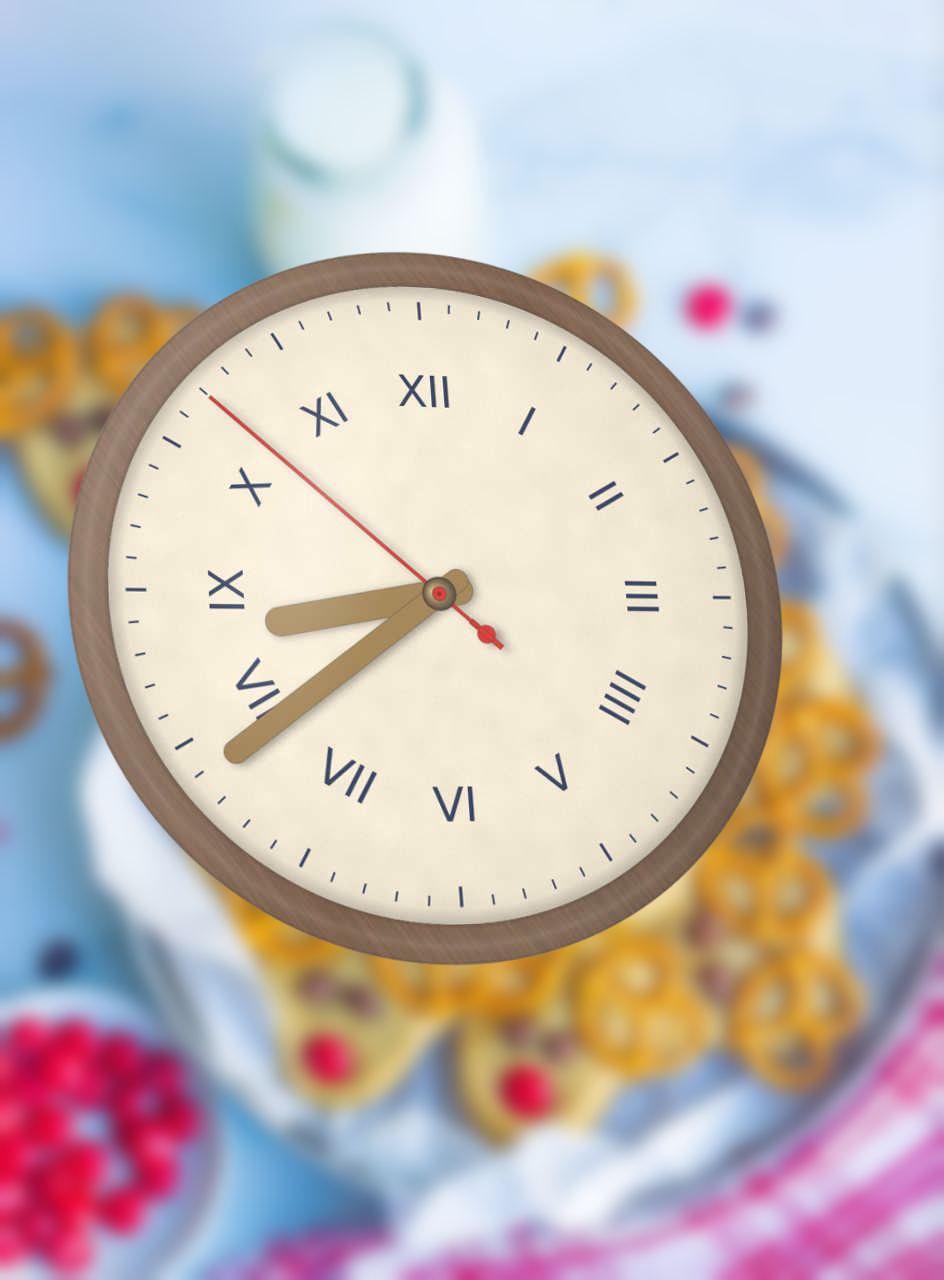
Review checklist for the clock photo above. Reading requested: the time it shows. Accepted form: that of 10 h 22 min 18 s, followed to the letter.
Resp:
8 h 38 min 52 s
